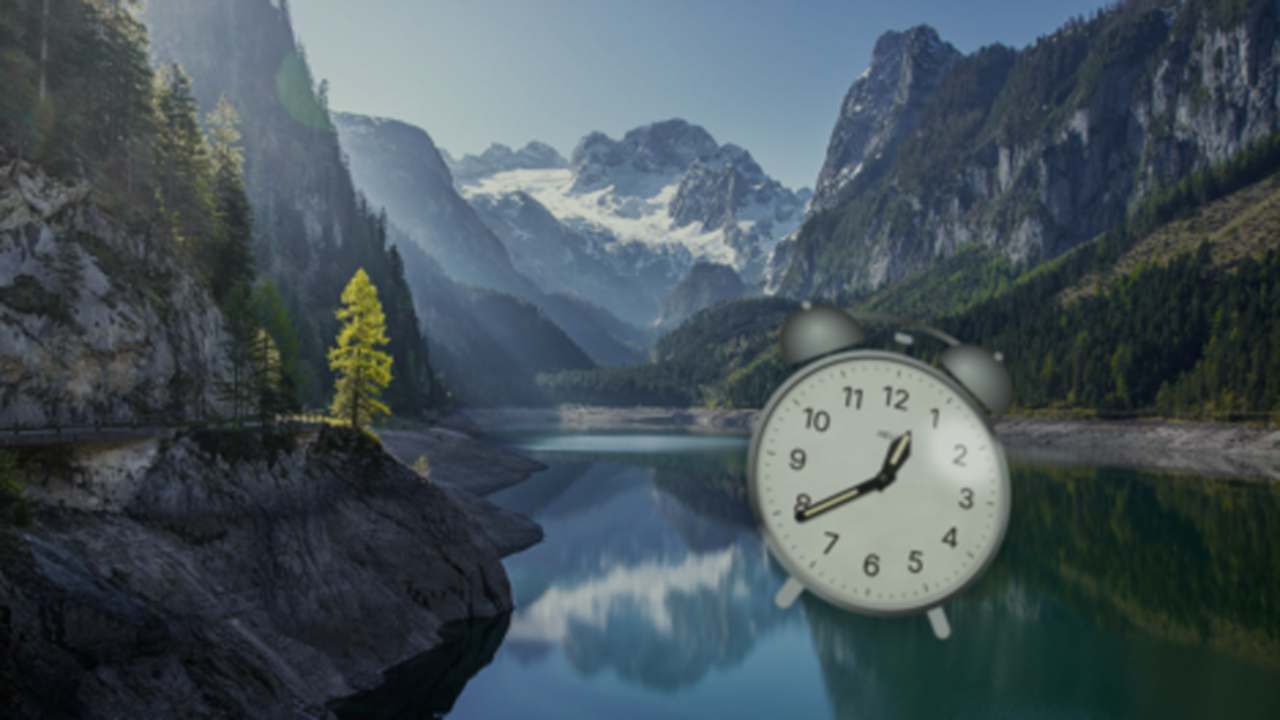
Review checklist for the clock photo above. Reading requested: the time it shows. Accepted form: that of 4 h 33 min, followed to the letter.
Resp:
12 h 39 min
